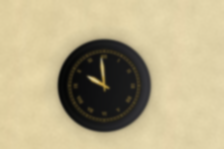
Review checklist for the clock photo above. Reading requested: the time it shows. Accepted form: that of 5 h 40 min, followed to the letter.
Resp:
9 h 59 min
